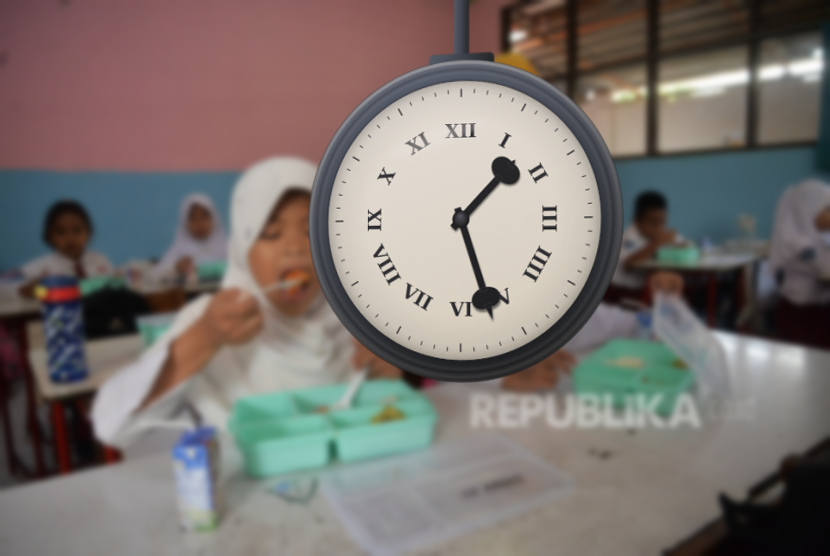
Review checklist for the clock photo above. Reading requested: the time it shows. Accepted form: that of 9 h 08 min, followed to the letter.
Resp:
1 h 27 min
